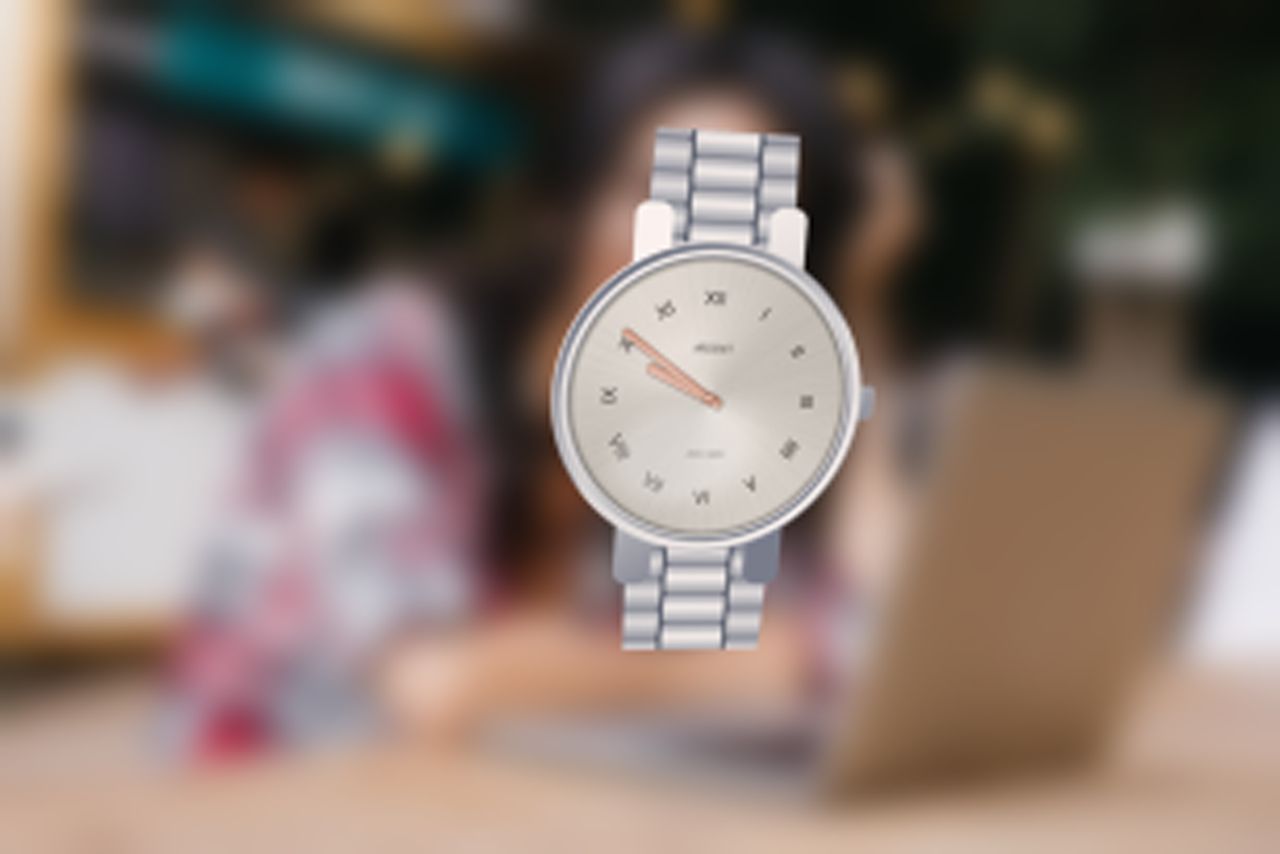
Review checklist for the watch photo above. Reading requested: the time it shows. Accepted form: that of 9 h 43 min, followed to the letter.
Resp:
9 h 51 min
